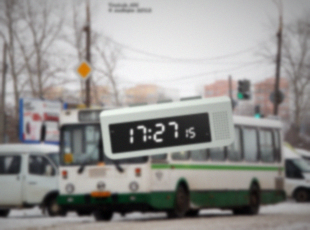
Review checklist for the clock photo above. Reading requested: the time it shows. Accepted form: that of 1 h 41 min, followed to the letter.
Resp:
17 h 27 min
